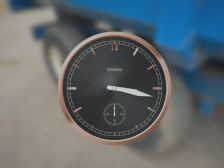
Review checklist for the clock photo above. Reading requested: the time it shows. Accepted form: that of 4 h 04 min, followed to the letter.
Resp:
3 h 17 min
